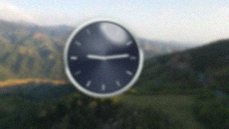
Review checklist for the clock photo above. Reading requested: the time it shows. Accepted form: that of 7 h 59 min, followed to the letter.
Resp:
9 h 14 min
